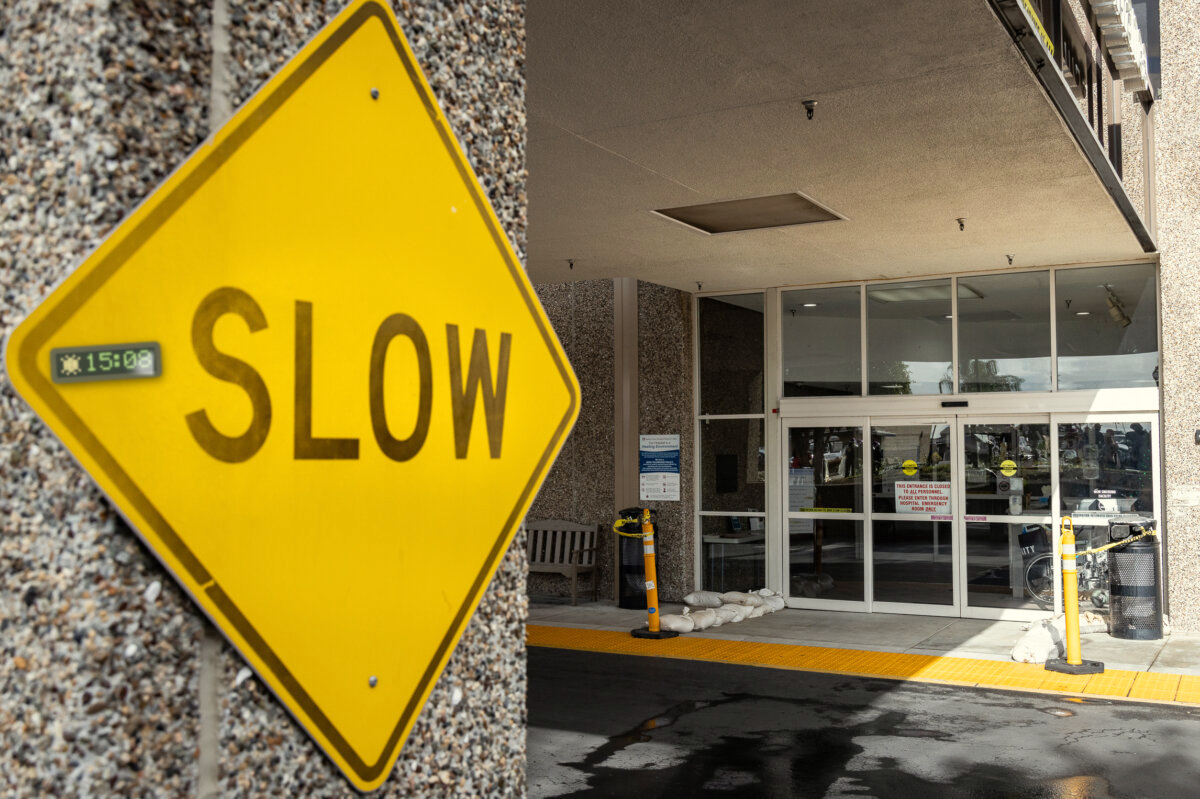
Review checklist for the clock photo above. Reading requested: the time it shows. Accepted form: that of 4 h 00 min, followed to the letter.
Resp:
15 h 08 min
